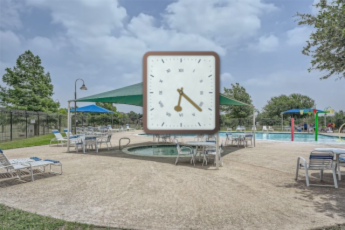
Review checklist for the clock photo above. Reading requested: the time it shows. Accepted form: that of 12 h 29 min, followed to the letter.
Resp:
6 h 22 min
